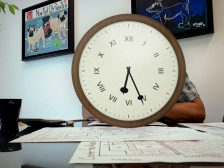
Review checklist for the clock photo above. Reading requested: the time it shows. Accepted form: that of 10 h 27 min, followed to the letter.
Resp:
6 h 26 min
